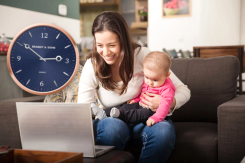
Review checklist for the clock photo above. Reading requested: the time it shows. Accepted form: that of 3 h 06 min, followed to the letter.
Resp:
2 h 51 min
